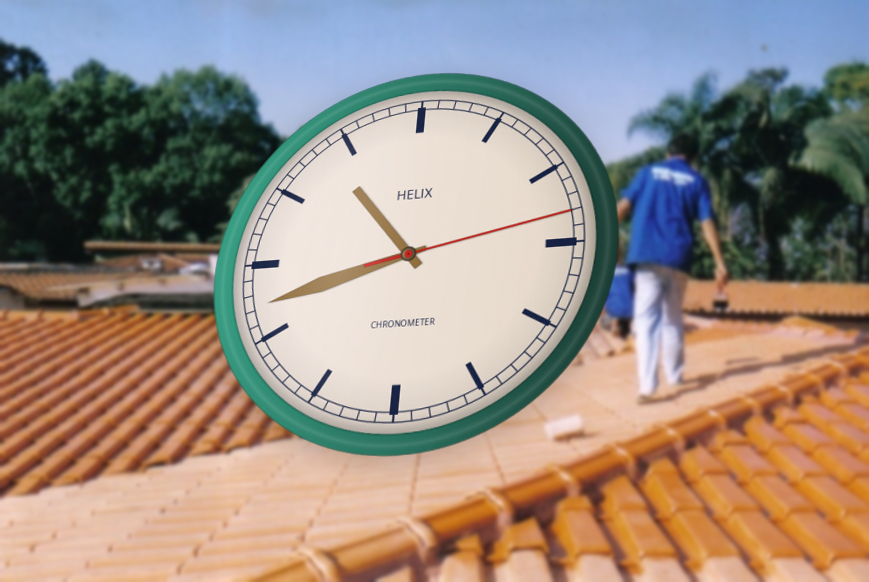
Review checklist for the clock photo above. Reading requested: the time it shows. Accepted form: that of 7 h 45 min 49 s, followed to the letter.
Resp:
10 h 42 min 13 s
